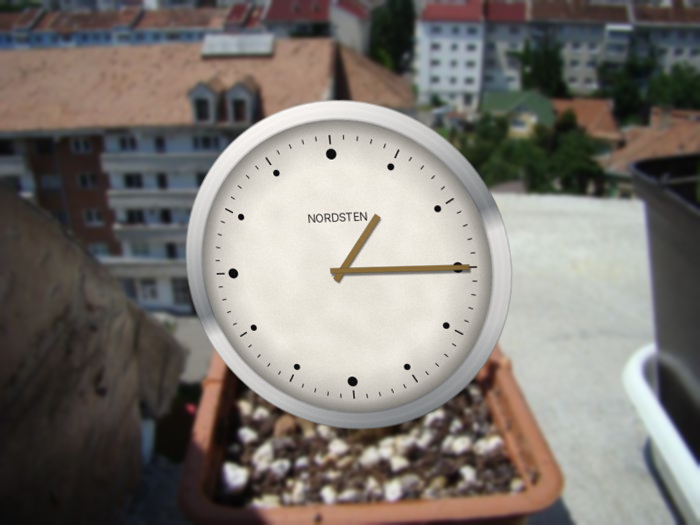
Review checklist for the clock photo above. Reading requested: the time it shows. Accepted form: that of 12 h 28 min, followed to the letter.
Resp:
1 h 15 min
